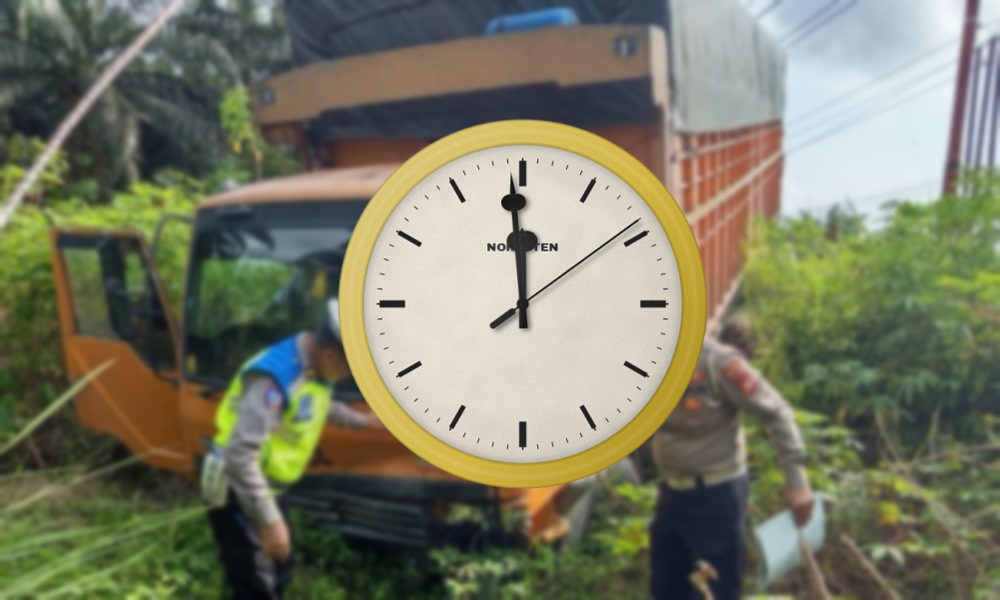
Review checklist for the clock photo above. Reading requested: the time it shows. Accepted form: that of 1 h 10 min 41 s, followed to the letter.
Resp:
11 h 59 min 09 s
